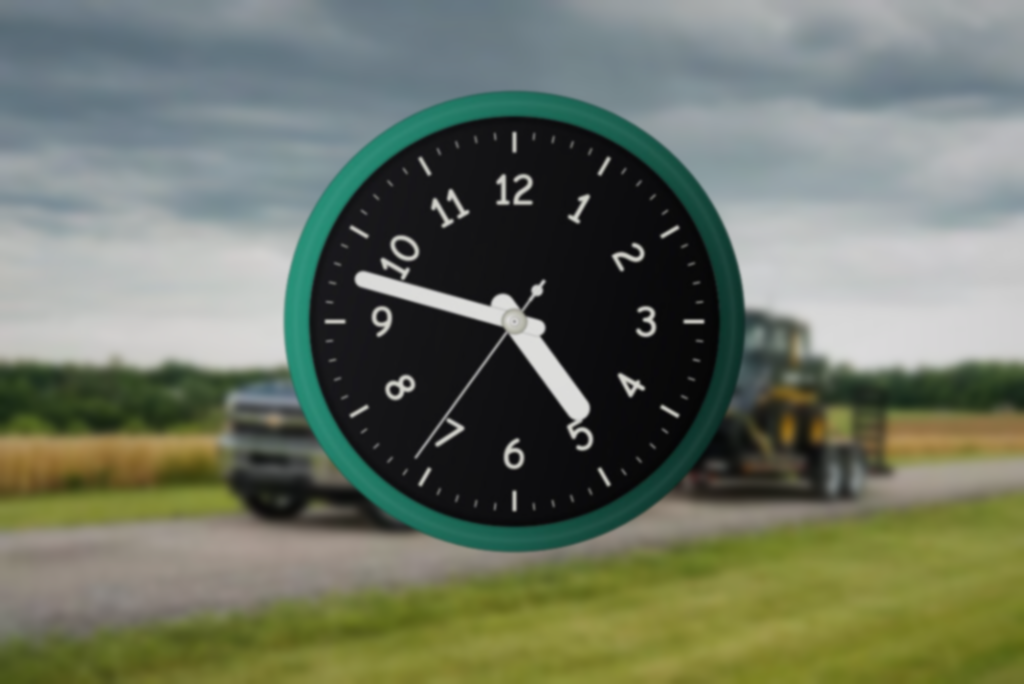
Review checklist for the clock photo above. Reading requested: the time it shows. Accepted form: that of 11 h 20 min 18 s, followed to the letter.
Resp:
4 h 47 min 36 s
